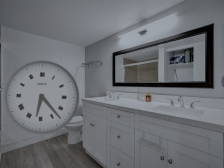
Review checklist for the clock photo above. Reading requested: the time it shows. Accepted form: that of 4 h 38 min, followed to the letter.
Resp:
6 h 23 min
